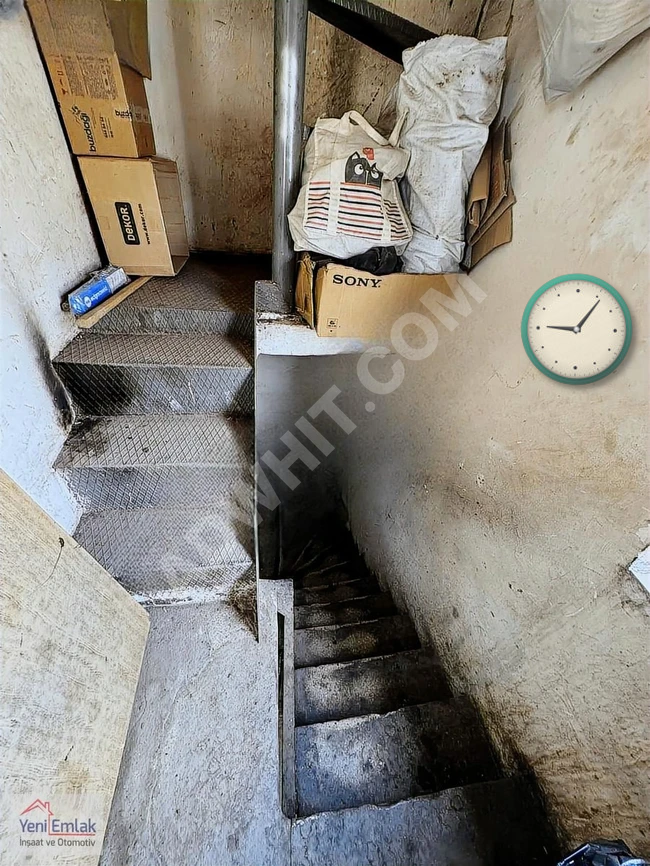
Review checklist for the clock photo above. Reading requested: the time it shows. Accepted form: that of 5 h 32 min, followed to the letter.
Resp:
9 h 06 min
